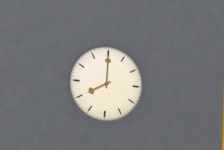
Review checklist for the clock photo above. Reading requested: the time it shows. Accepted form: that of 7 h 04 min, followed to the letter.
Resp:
8 h 00 min
